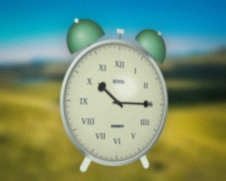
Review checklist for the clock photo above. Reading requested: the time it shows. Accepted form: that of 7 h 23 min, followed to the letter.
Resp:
10 h 15 min
